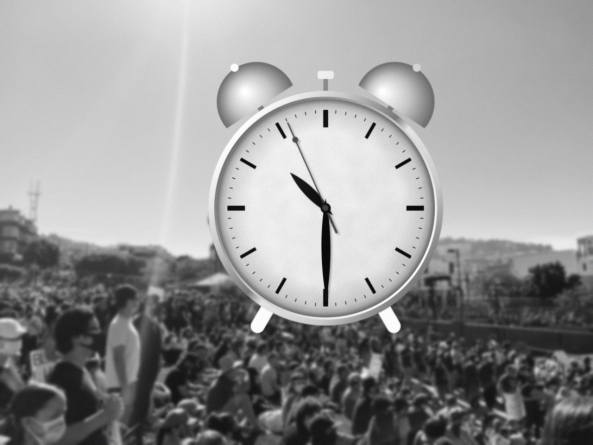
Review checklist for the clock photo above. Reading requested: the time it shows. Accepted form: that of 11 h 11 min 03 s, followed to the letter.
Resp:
10 h 29 min 56 s
